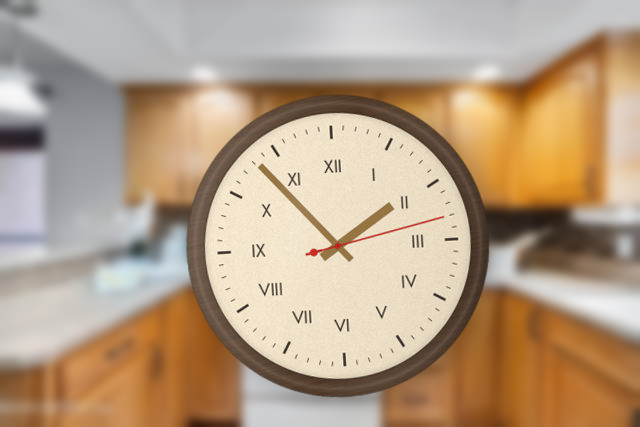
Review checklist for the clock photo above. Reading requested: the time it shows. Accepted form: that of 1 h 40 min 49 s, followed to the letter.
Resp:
1 h 53 min 13 s
